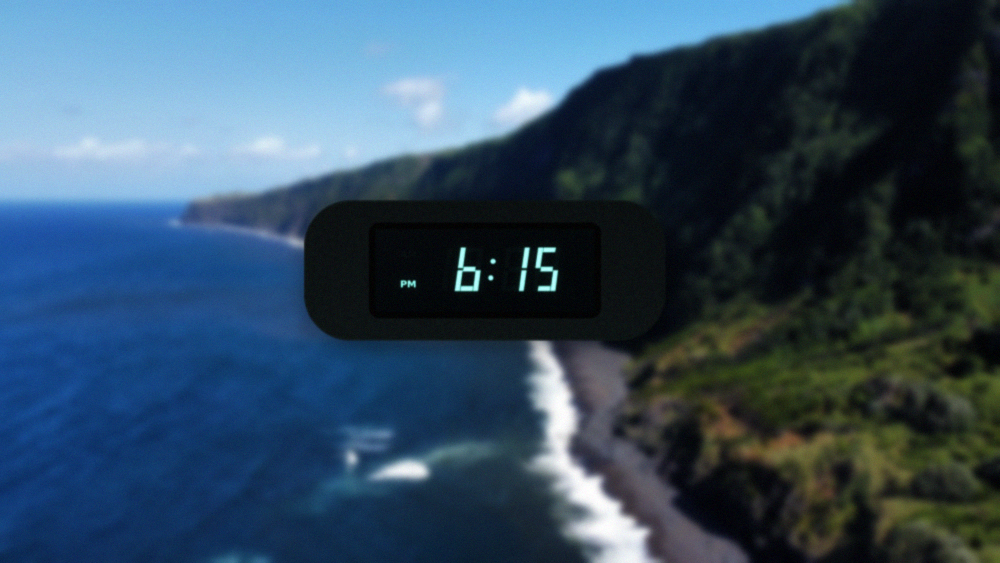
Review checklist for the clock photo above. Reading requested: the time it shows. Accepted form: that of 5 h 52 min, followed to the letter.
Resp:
6 h 15 min
